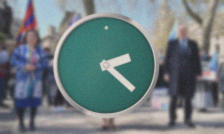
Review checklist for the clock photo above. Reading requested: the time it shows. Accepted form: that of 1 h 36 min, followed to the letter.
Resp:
2 h 22 min
